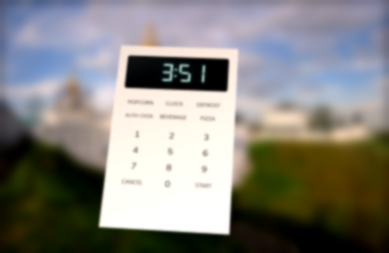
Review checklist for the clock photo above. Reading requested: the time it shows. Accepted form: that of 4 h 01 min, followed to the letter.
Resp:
3 h 51 min
